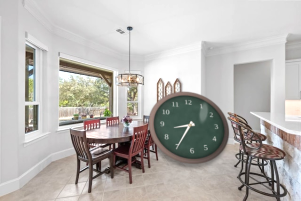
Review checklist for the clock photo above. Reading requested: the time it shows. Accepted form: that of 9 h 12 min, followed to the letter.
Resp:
8 h 35 min
